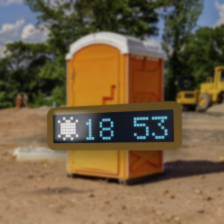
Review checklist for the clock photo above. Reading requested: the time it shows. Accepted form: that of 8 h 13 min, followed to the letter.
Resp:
18 h 53 min
